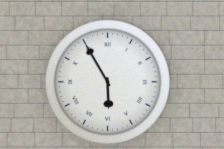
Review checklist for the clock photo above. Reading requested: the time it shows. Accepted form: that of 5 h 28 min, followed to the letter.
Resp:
5 h 55 min
